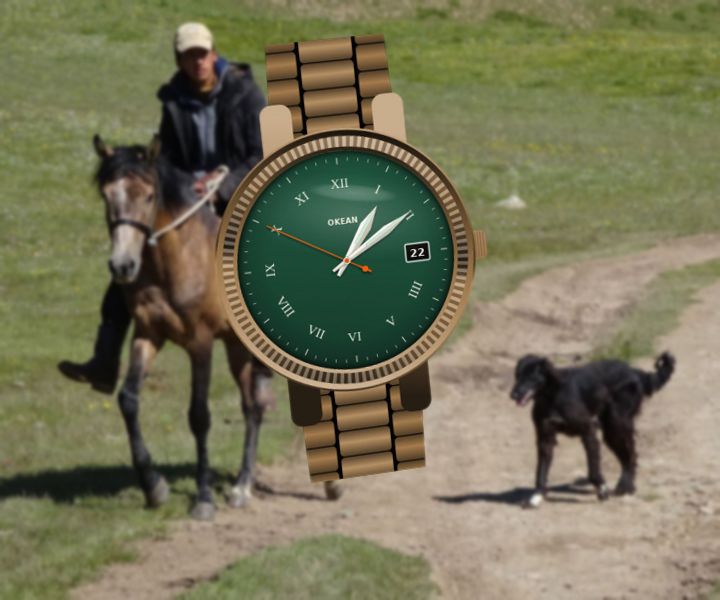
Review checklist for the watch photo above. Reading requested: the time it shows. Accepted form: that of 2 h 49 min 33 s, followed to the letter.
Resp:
1 h 09 min 50 s
